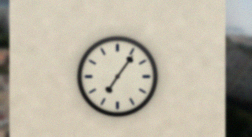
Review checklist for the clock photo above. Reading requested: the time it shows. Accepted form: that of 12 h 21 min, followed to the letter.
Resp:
7 h 06 min
